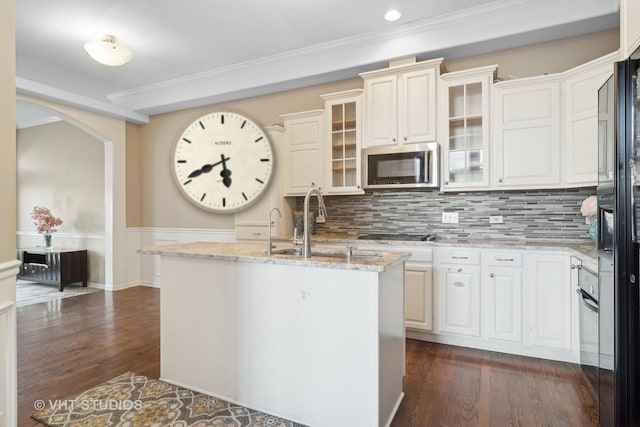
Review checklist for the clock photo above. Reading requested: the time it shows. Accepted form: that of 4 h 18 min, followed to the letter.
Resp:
5 h 41 min
